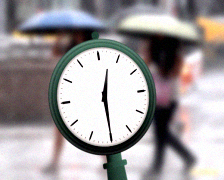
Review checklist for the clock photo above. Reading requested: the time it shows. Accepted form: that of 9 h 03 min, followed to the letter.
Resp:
12 h 30 min
